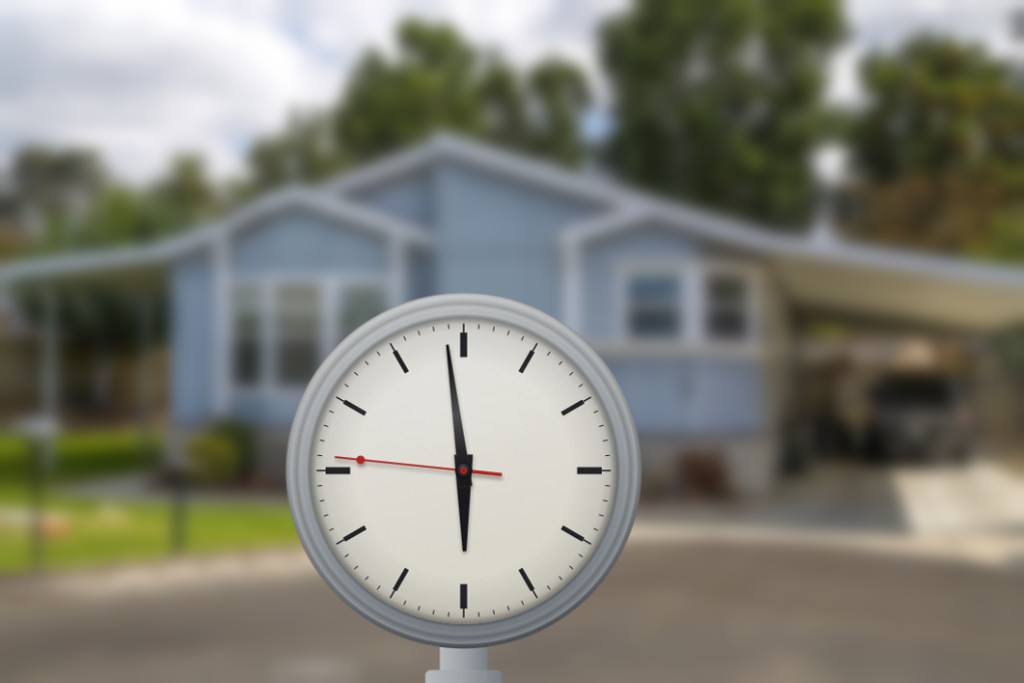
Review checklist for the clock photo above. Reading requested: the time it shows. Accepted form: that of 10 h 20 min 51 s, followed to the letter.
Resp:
5 h 58 min 46 s
